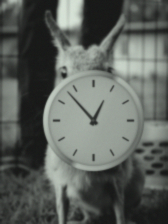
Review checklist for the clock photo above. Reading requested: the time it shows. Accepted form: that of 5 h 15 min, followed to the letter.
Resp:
12 h 53 min
